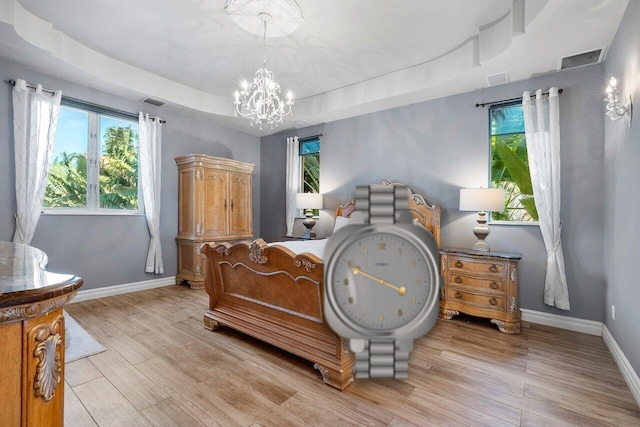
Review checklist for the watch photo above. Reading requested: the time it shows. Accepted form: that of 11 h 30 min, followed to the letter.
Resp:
3 h 49 min
